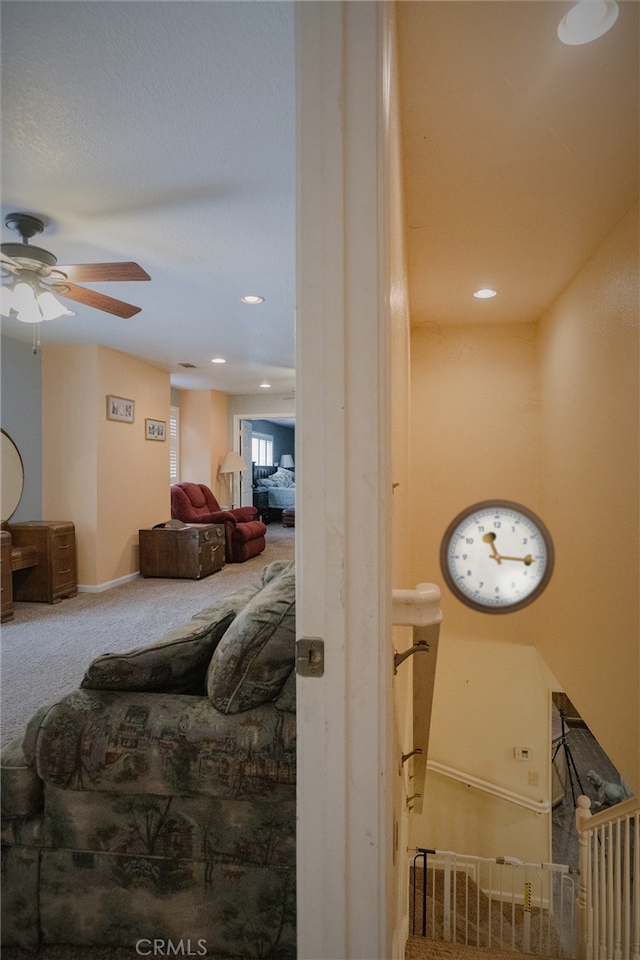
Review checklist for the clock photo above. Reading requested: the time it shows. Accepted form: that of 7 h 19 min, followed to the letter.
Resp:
11 h 16 min
